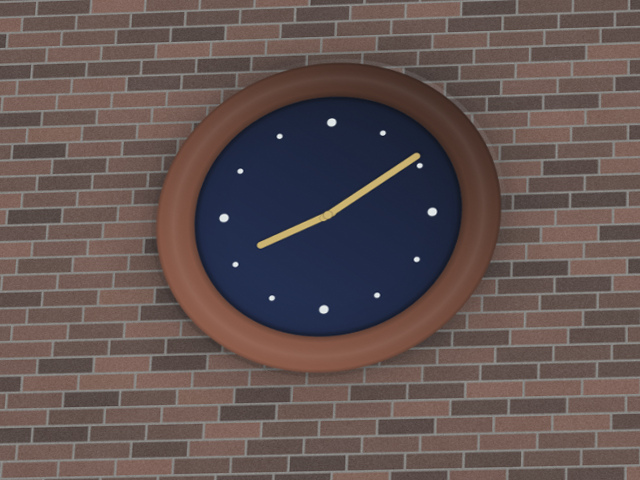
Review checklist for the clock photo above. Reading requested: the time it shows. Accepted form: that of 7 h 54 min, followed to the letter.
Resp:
8 h 09 min
